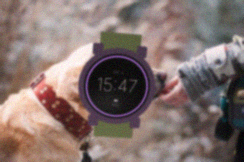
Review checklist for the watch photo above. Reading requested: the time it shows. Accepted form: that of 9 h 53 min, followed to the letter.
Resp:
15 h 47 min
